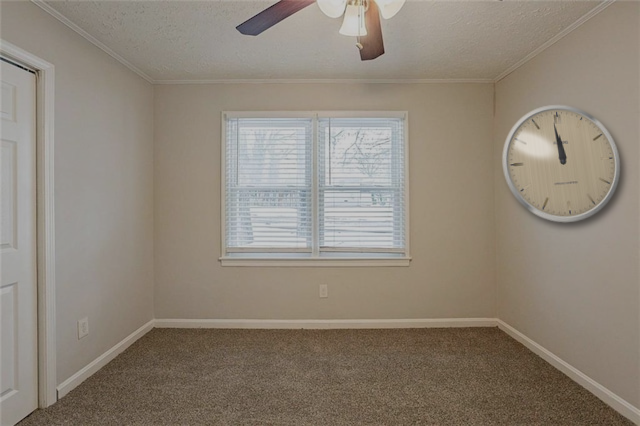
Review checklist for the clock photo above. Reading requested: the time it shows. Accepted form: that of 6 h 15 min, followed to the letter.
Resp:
11 h 59 min
